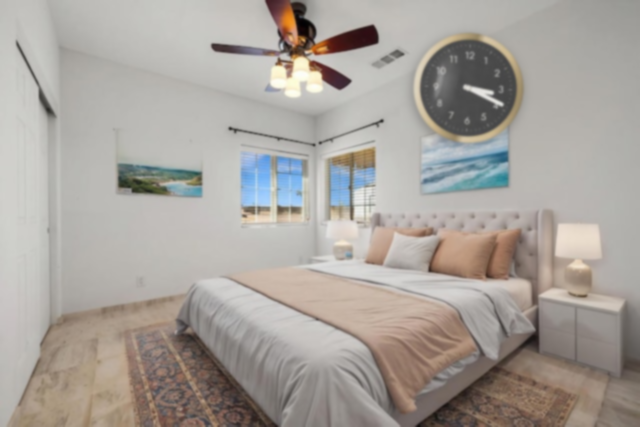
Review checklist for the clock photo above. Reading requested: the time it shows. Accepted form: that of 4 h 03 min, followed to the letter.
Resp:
3 h 19 min
